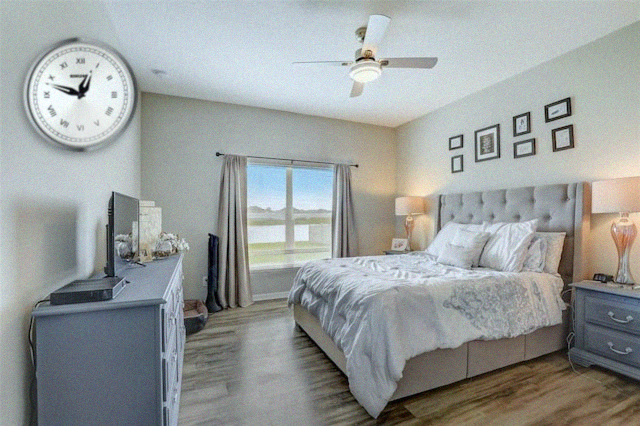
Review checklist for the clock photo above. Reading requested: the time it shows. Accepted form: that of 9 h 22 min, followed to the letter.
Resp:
12 h 48 min
